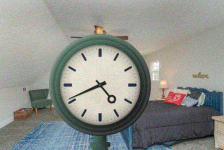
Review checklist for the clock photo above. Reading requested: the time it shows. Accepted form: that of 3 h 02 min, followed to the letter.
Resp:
4 h 41 min
